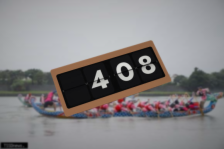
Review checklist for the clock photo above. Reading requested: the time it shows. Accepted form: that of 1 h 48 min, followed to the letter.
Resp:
4 h 08 min
